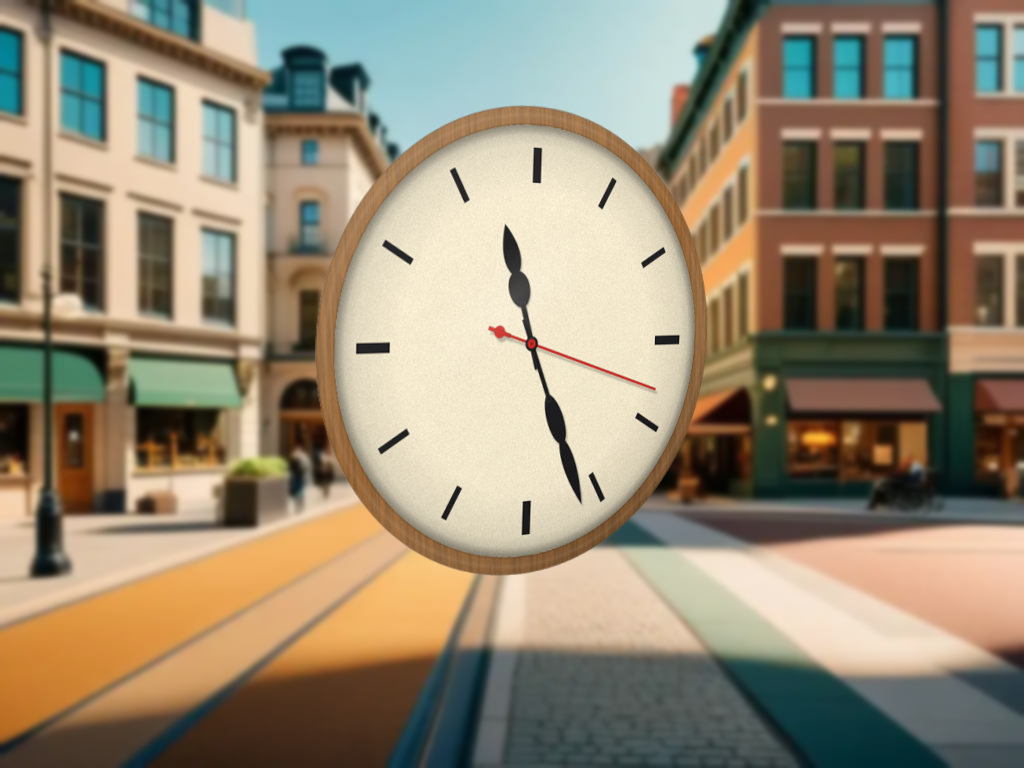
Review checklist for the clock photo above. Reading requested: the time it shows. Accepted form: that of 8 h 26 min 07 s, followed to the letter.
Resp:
11 h 26 min 18 s
